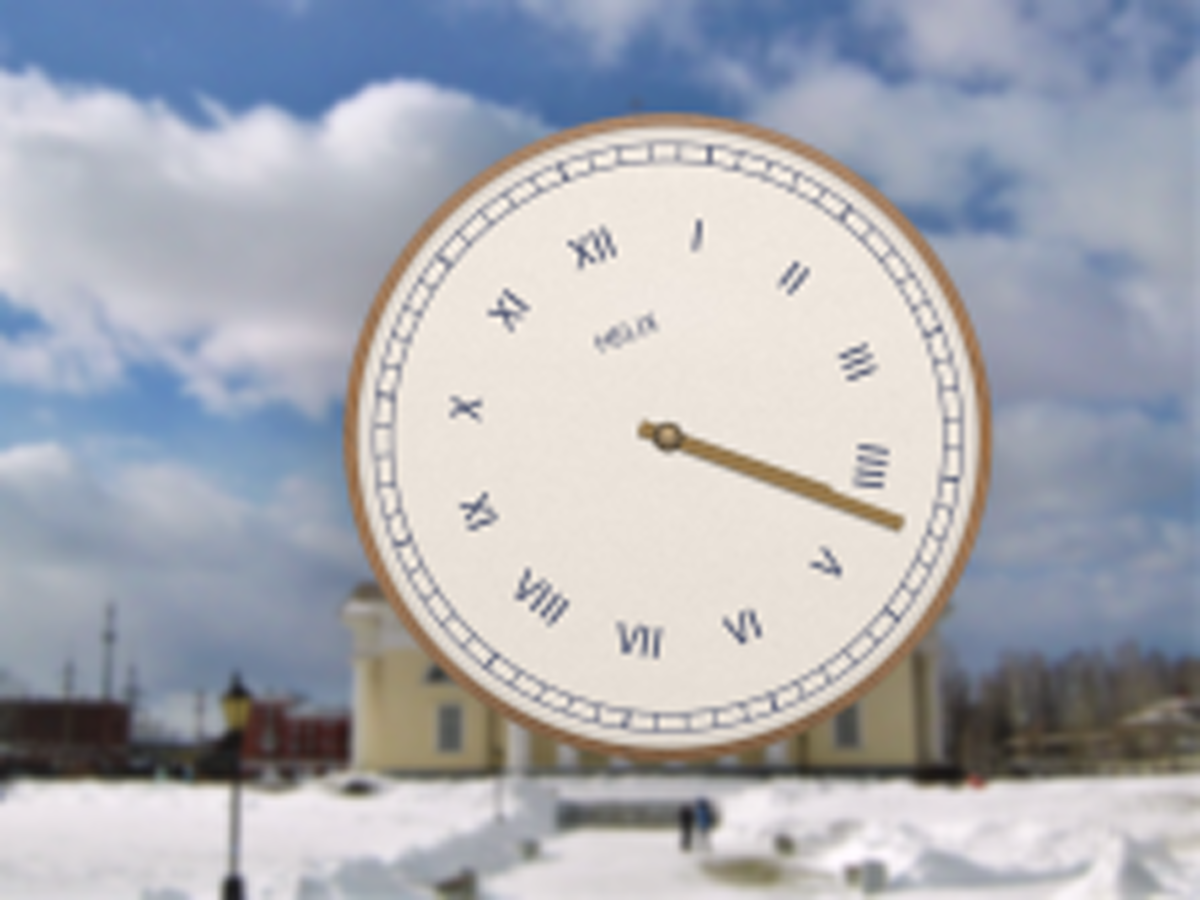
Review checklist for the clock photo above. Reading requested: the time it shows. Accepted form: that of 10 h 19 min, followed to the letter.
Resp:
4 h 22 min
